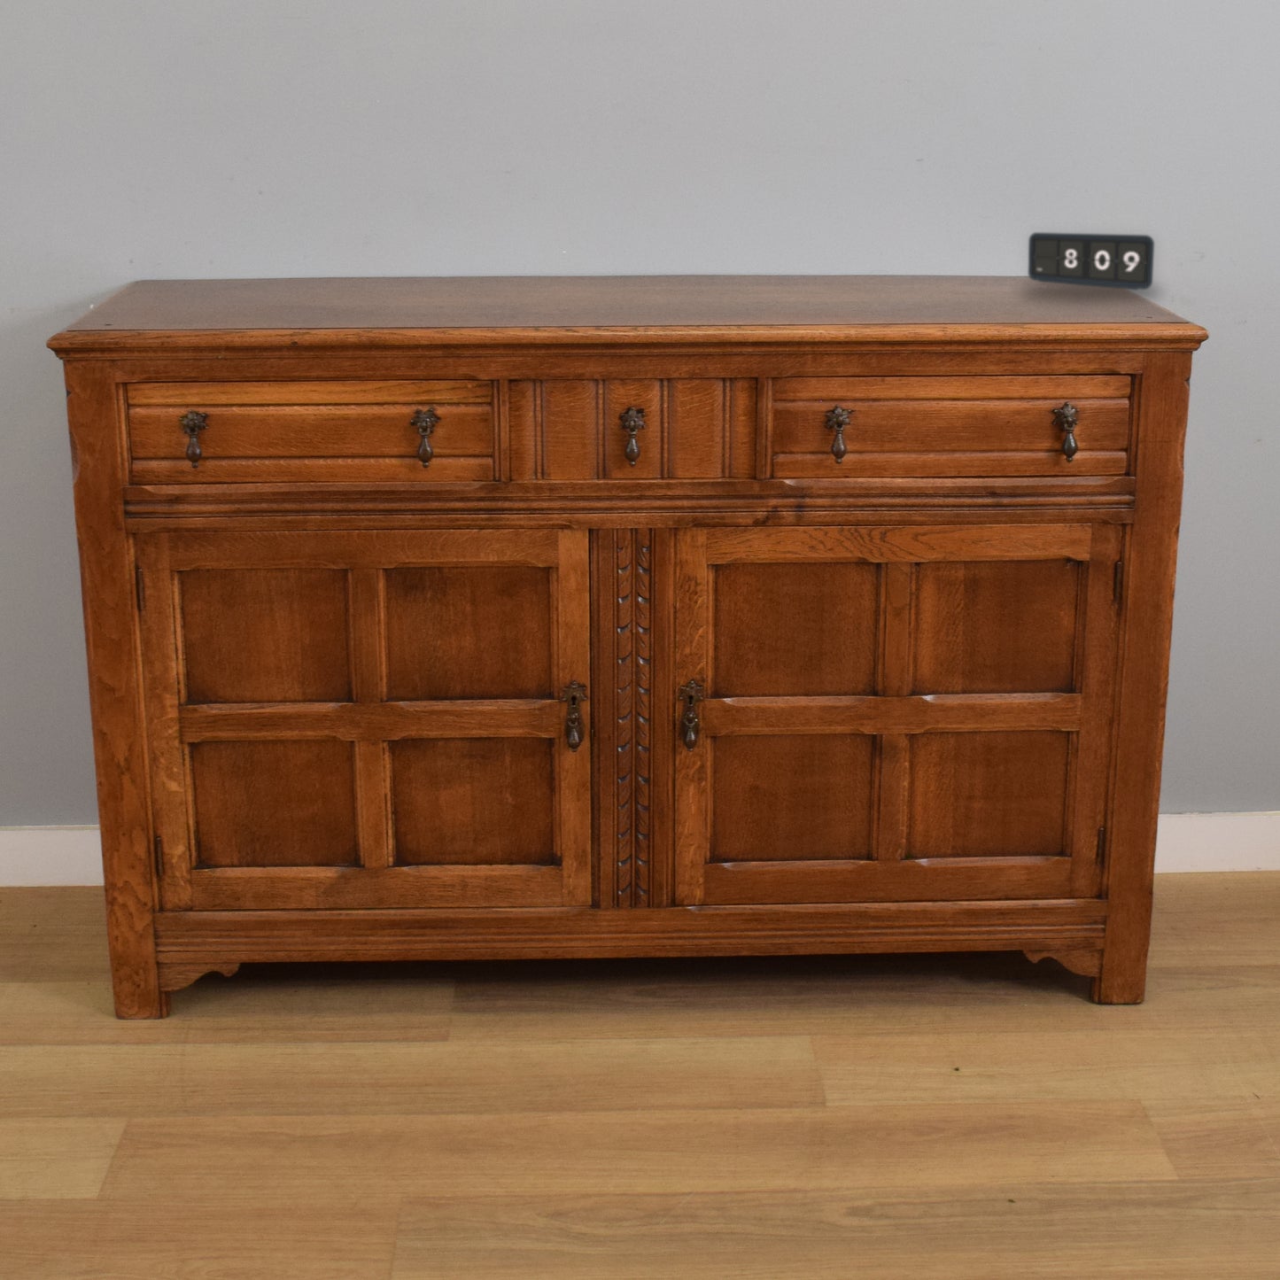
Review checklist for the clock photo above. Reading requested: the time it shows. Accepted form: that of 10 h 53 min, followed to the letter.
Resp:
8 h 09 min
